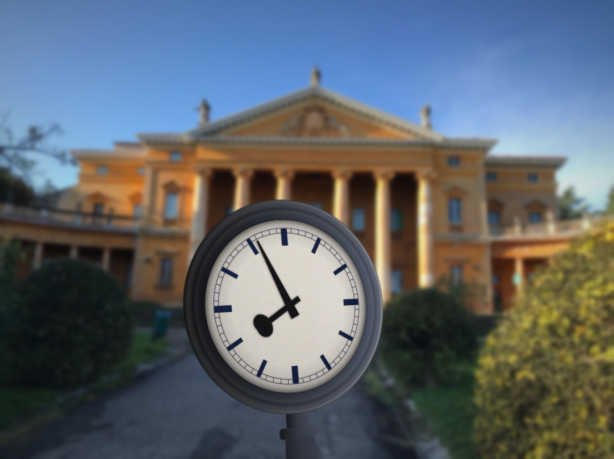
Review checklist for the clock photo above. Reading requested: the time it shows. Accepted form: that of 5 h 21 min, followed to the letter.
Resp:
7 h 56 min
